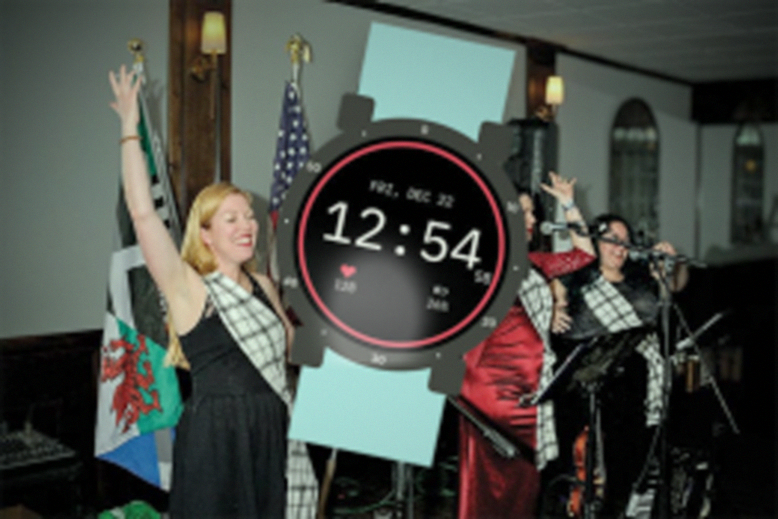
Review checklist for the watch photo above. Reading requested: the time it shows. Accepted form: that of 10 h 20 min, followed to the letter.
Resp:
12 h 54 min
